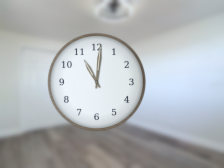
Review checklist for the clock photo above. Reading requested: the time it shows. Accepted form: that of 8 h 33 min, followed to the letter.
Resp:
11 h 01 min
